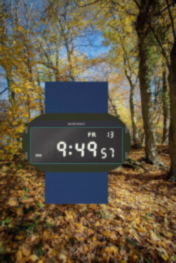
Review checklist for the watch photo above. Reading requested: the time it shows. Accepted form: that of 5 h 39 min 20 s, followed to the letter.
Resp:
9 h 49 min 57 s
